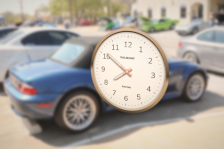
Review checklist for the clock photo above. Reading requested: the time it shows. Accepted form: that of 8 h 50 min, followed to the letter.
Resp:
7 h 51 min
